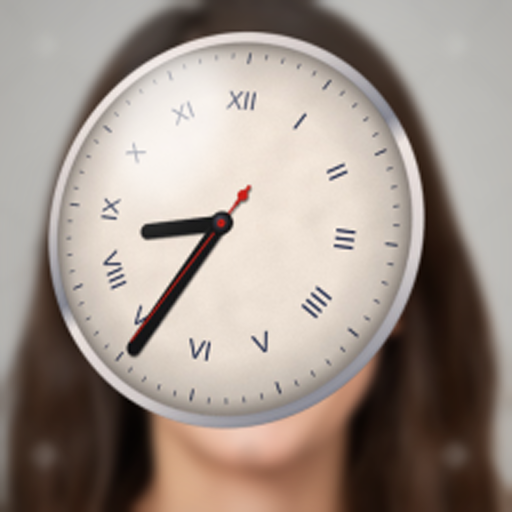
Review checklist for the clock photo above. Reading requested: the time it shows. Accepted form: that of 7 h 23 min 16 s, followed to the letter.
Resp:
8 h 34 min 35 s
